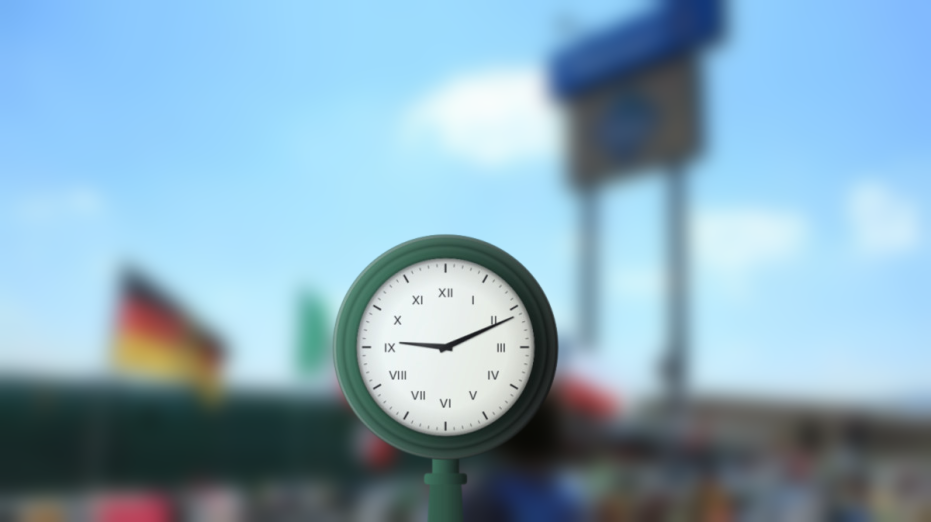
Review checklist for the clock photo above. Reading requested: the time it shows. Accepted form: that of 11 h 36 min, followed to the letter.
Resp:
9 h 11 min
